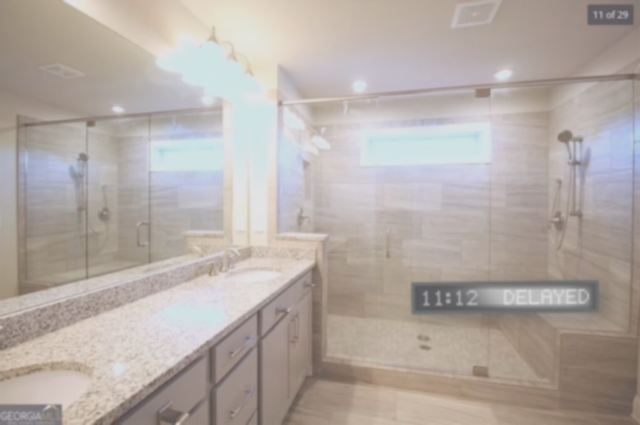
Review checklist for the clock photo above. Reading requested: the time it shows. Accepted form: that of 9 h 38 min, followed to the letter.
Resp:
11 h 12 min
